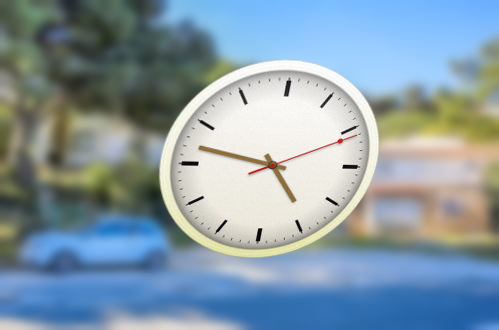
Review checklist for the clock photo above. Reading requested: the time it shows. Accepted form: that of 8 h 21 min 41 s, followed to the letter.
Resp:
4 h 47 min 11 s
